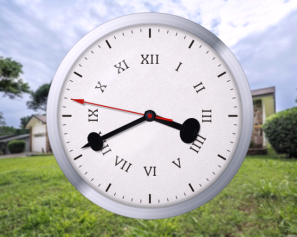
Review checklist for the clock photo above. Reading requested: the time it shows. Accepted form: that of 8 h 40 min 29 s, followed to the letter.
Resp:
3 h 40 min 47 s
